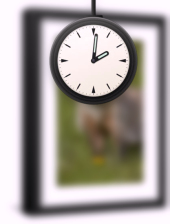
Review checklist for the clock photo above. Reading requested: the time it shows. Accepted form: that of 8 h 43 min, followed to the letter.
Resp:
2 h 01 min
